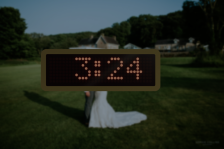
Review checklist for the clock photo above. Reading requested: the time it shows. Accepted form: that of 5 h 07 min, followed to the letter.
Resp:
3 h 24 min
